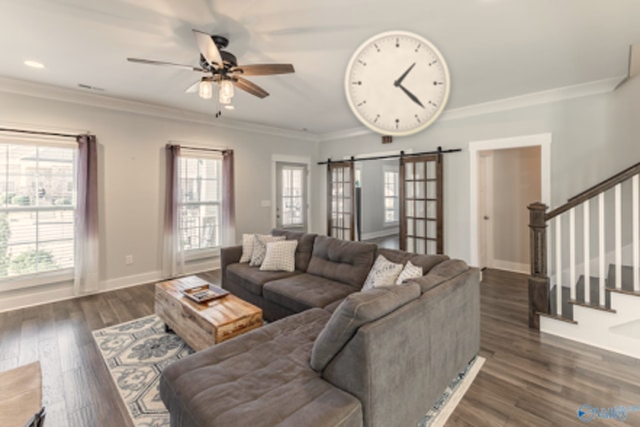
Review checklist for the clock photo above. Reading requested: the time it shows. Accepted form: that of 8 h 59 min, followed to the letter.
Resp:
1 h 22 min
